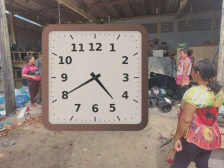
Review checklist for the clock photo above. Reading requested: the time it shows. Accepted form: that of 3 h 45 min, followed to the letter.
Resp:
4 h 40 min
